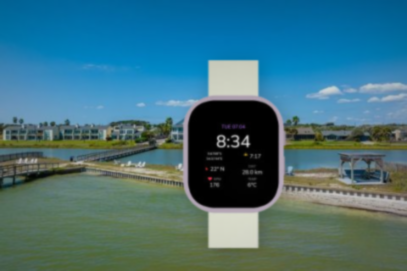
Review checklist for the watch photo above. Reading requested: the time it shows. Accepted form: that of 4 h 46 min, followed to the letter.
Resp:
8 h 34 min
